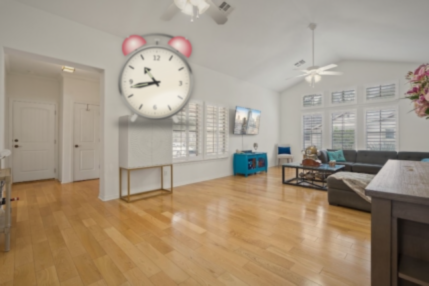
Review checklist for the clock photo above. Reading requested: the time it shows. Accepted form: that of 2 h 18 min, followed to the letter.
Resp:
10 h 43 min
